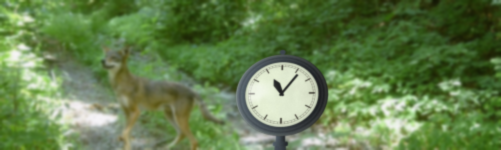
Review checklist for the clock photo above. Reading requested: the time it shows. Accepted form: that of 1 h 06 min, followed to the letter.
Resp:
11 h 06 min
